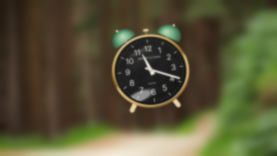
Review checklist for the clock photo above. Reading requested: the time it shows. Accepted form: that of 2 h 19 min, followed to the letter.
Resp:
11 h 19 min
